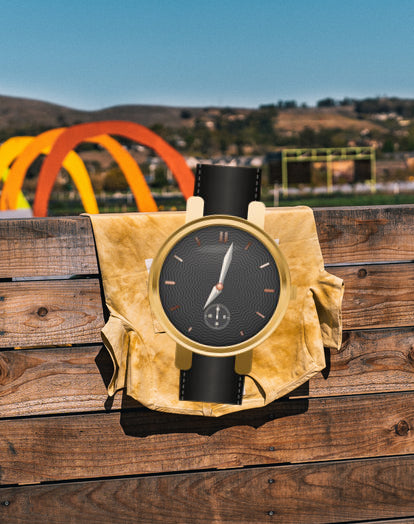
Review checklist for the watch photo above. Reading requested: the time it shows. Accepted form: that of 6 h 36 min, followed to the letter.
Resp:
7 h 02 min
